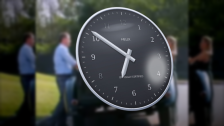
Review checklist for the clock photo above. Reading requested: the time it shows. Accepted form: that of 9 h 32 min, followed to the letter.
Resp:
6 h 51 min
